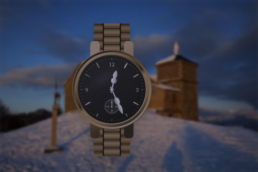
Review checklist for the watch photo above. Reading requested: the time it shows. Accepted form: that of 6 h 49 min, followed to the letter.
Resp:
12 h 26 min
